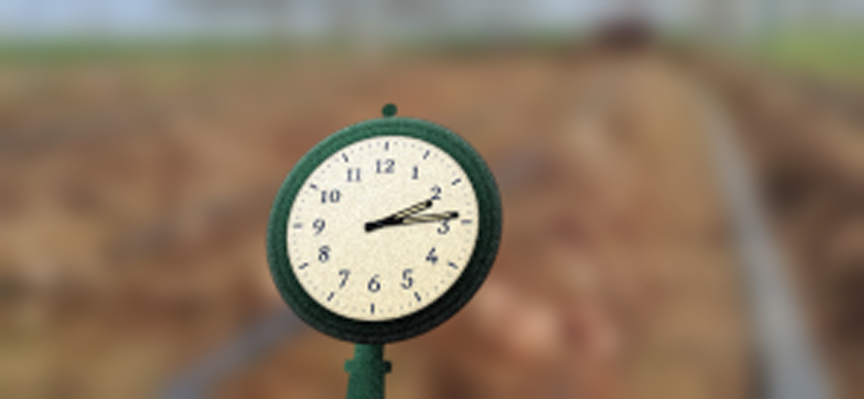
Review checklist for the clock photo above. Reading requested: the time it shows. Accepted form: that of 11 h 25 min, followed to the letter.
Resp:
2 h 14 min
